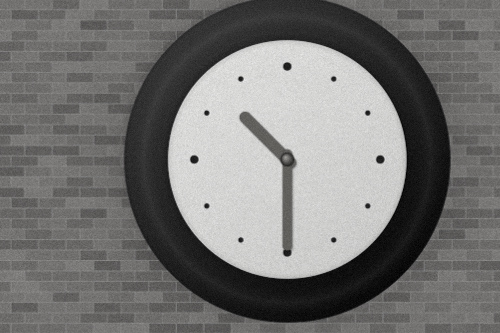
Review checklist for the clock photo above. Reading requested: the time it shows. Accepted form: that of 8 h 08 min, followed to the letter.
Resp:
10 h 30 min
